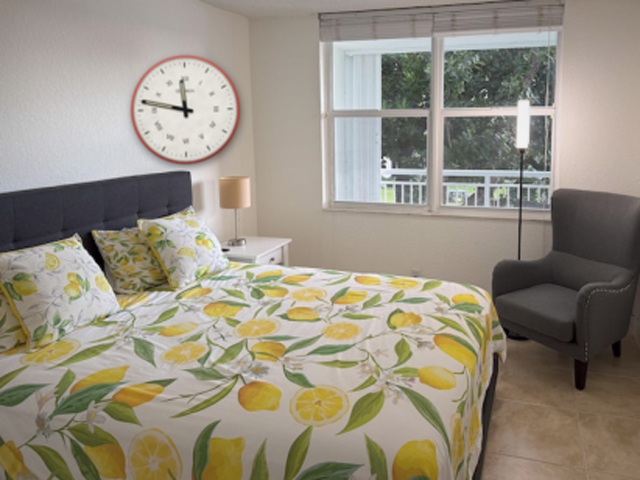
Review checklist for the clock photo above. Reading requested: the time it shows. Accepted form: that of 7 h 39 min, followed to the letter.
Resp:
11 h 47 min
